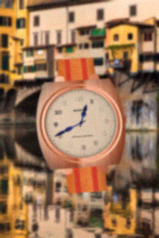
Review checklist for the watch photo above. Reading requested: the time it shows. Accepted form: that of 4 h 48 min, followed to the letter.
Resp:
12 h 41 min
